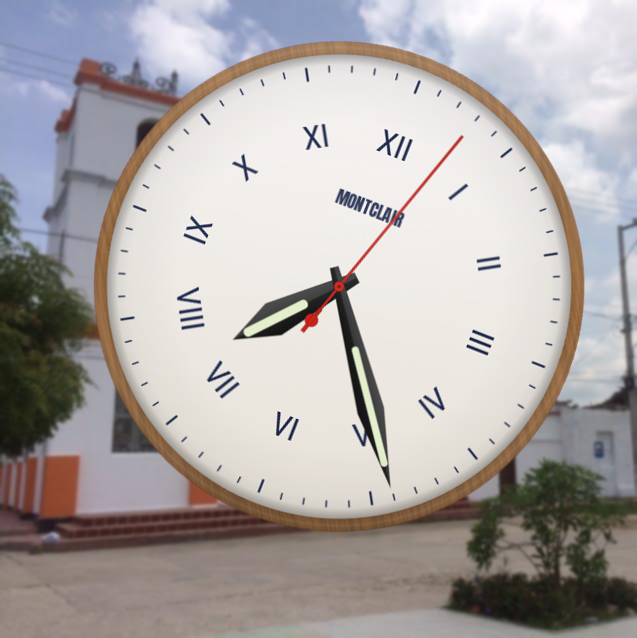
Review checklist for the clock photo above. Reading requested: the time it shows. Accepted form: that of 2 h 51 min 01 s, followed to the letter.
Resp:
7 h 24 min 03 s
